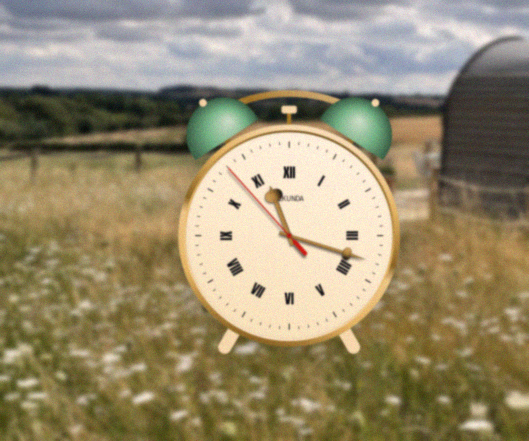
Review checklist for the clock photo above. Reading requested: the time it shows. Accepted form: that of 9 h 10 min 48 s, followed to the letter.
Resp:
11 h 17 min 53 s
